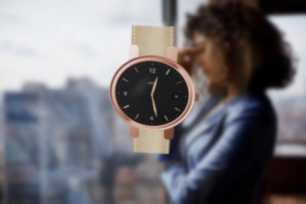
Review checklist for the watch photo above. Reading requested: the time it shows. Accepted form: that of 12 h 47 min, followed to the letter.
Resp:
12 h 28 min
